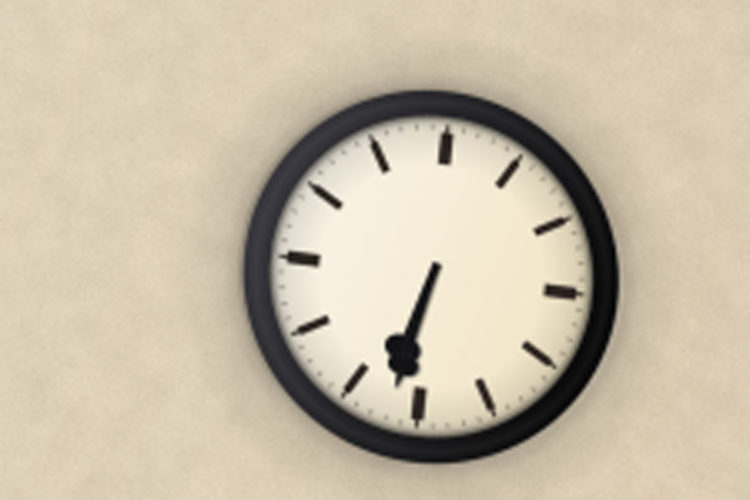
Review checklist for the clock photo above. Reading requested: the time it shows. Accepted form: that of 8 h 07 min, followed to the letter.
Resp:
6 h 32 min
